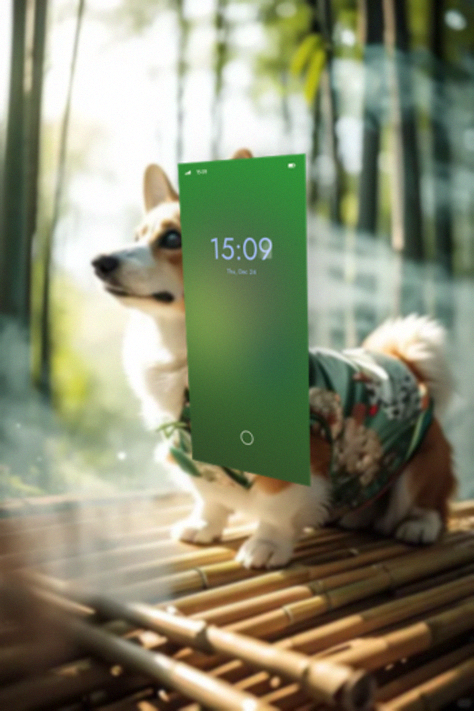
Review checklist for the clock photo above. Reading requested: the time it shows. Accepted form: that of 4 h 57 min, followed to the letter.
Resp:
15 h 09 min
